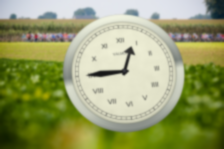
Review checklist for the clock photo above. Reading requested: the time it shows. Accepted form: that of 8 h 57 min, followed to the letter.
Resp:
12 h 45 min
